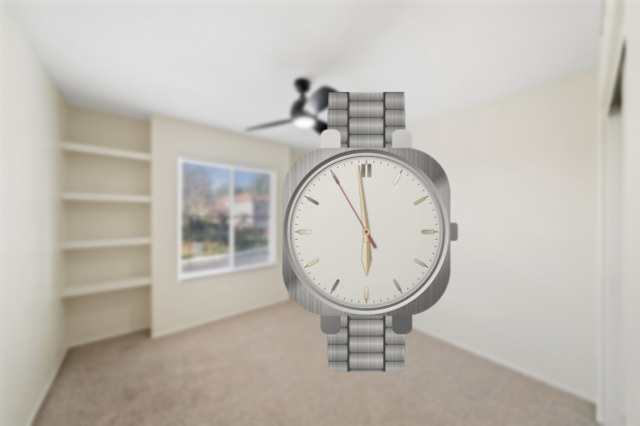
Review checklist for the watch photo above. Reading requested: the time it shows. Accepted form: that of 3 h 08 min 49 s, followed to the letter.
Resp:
5 h 58 min 55 s
